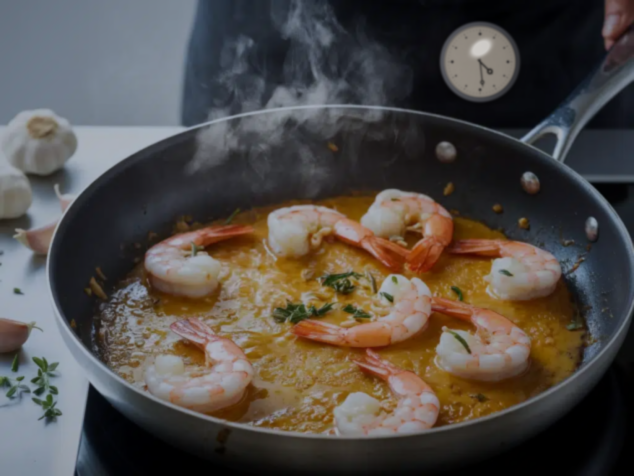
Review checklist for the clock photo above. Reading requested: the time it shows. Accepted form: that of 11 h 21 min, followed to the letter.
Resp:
4 h 29 min
